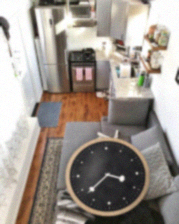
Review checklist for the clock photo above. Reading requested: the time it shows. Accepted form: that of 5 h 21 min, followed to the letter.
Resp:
3 h 38 min
